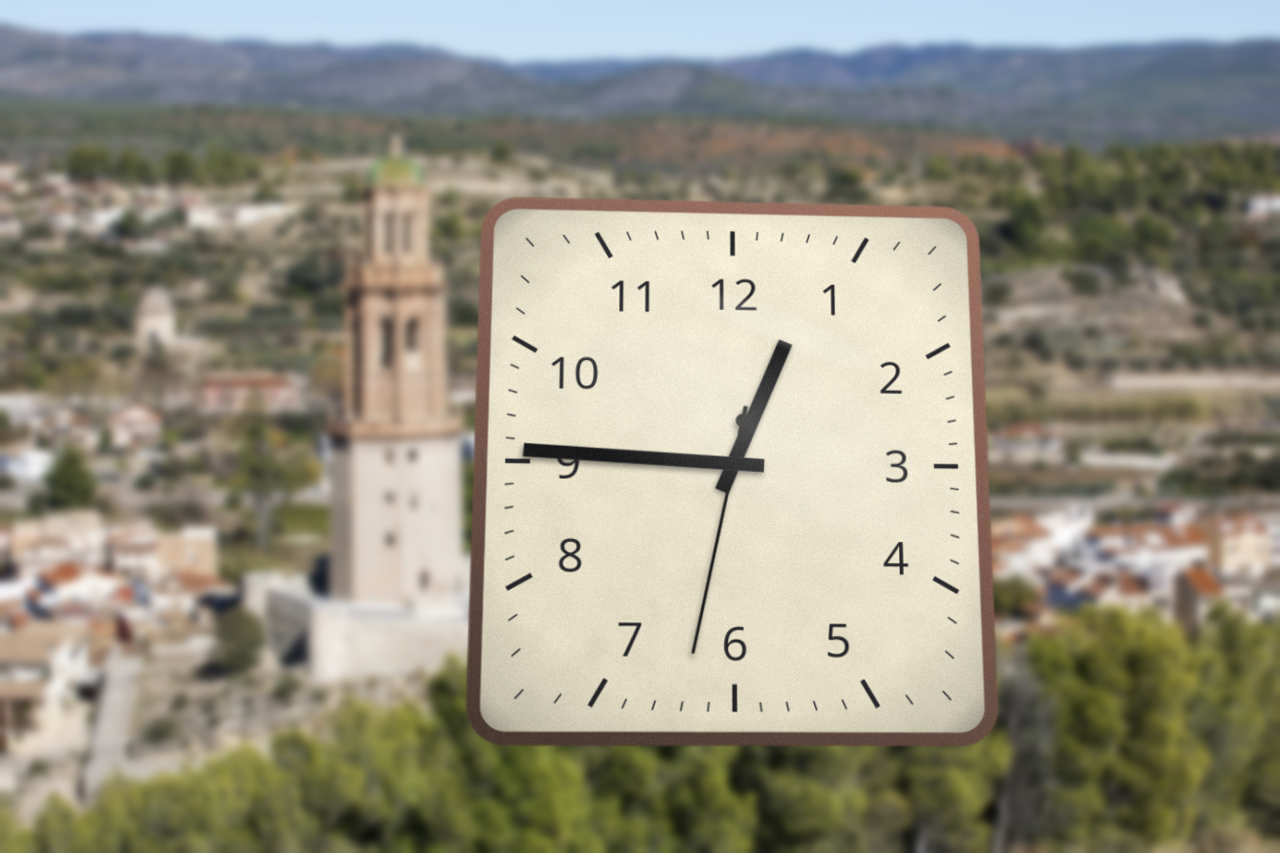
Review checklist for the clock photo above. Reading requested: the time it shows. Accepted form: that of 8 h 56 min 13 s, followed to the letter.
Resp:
12 h 45 min 32 s
